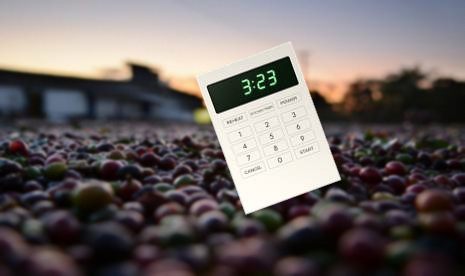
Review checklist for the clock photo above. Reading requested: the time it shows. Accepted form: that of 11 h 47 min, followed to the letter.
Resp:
3 h 23 min
